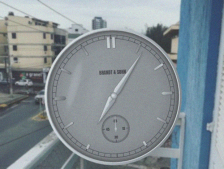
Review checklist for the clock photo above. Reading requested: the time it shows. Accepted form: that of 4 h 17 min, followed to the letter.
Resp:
7 h 06 min
